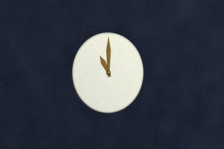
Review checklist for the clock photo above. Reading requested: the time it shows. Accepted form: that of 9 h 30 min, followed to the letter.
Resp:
11 h 00 min
